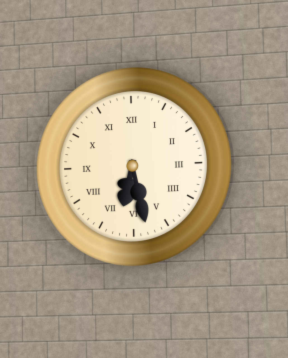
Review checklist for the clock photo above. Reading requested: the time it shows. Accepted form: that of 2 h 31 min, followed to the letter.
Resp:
6 h 28 min
